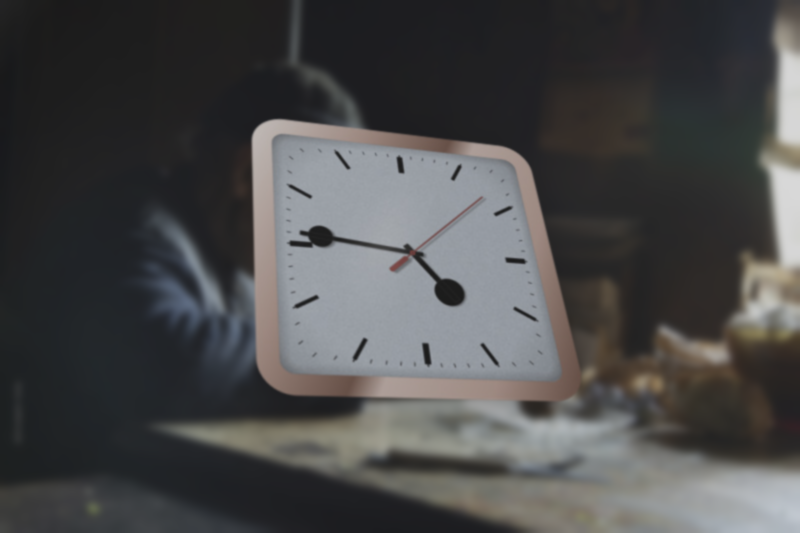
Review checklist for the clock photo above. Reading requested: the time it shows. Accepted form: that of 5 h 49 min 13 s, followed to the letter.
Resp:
4 h 46 min 08 s
